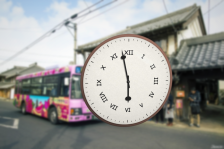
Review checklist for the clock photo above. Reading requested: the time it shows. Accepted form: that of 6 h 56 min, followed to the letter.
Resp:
5 h 58 min
